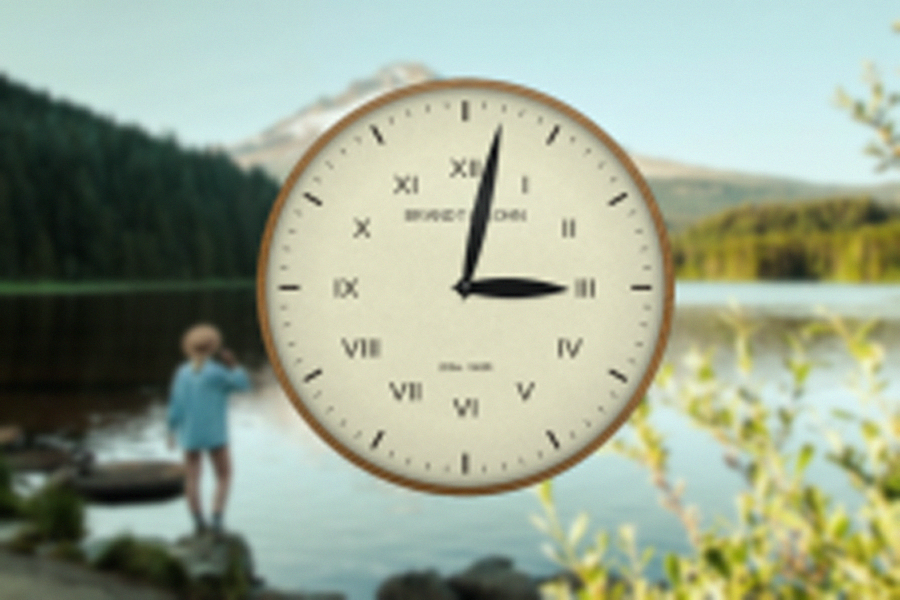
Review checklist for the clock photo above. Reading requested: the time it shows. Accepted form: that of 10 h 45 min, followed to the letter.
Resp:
3 h 02 min
